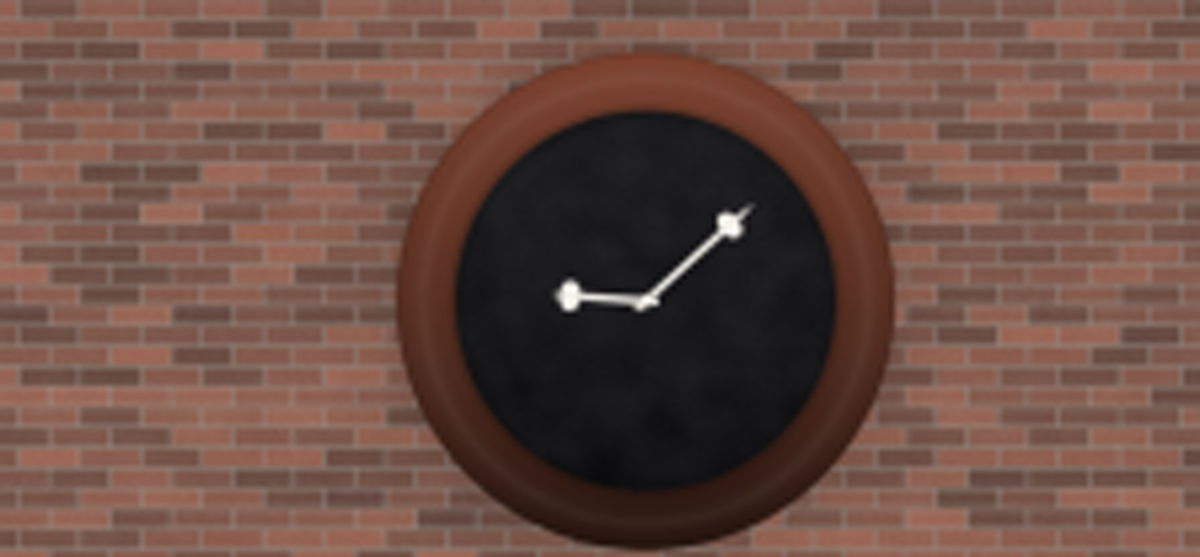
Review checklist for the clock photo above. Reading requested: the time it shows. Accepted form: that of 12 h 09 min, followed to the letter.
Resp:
9 h 08 min
